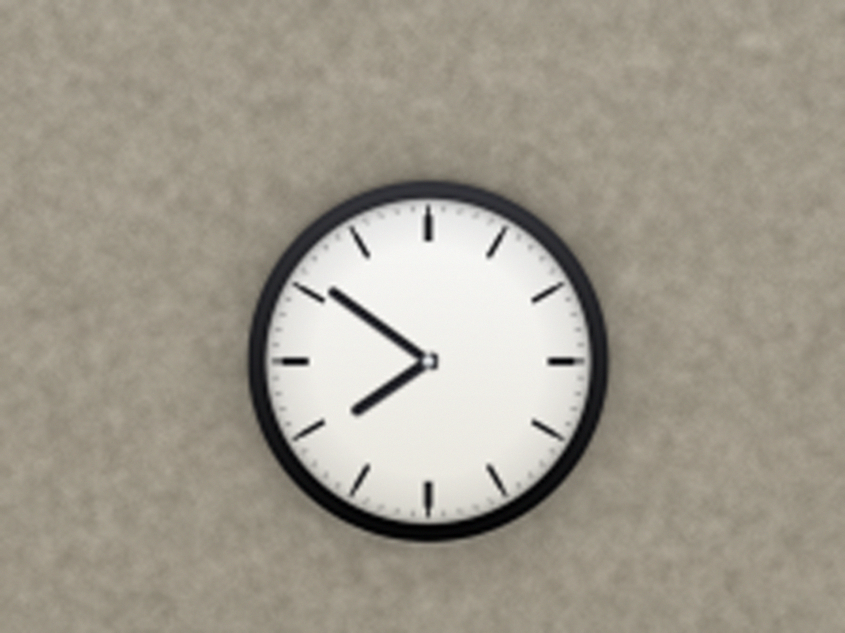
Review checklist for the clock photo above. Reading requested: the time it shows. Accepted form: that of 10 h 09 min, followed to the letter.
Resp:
7 h 51 min
